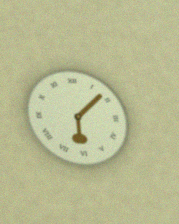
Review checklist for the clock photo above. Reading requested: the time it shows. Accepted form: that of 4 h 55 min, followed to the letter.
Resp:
6 h 08 min
